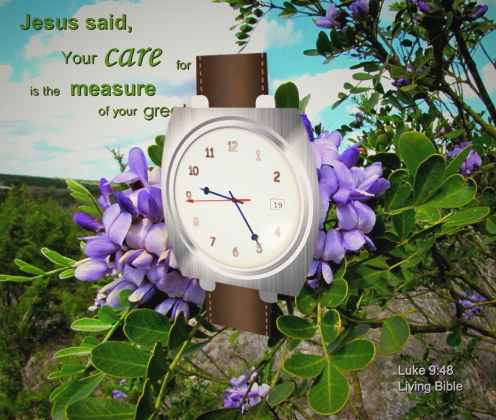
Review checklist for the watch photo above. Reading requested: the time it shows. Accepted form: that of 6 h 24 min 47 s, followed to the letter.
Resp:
9 h 24 min 44 s
